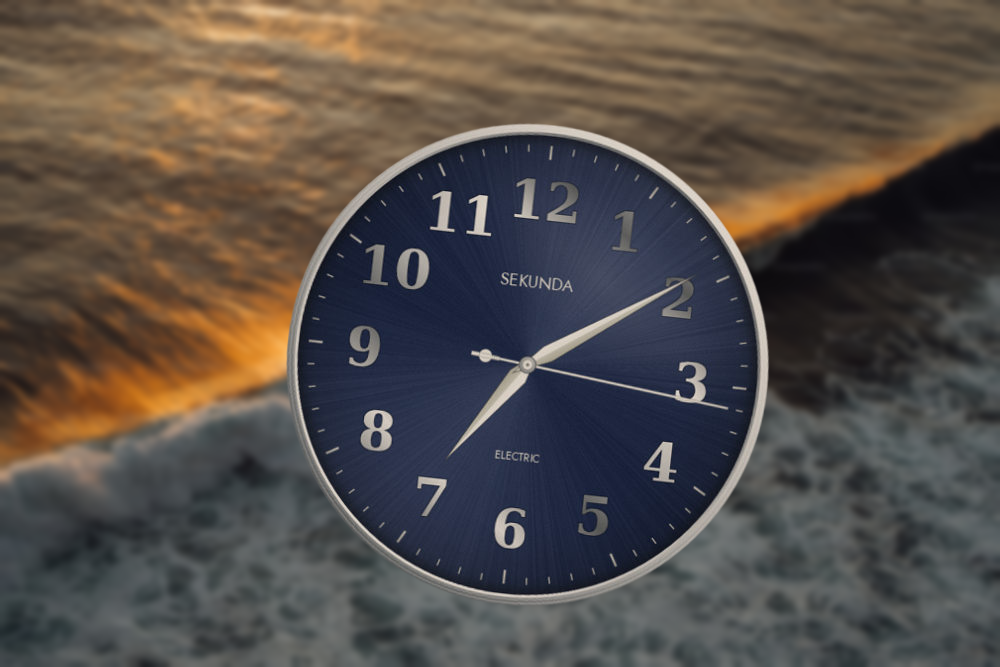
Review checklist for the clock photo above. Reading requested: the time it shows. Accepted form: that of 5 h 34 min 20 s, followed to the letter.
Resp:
7 h 09 min 16 s
